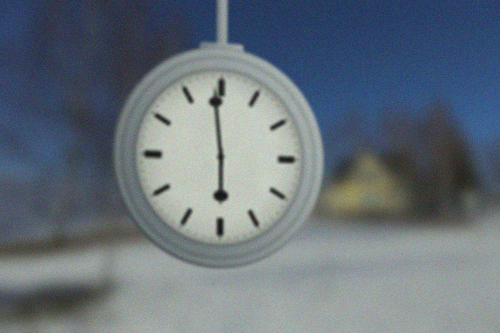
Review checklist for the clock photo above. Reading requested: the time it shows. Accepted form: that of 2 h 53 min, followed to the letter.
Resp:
5 h 59 min
